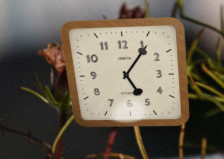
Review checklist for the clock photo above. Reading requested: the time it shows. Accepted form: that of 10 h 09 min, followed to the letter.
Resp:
5 h 06 min
